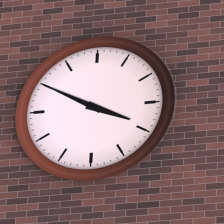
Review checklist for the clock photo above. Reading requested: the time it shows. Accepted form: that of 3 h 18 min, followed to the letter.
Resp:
3 h 50 min
